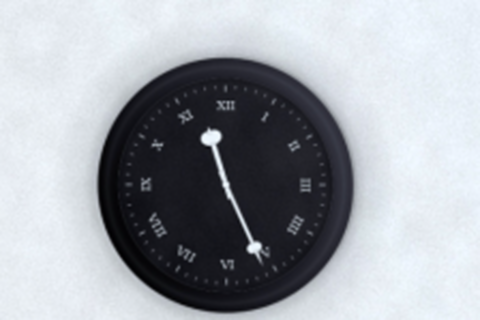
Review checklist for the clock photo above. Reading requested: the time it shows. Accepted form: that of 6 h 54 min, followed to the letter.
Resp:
11 h 26 min
